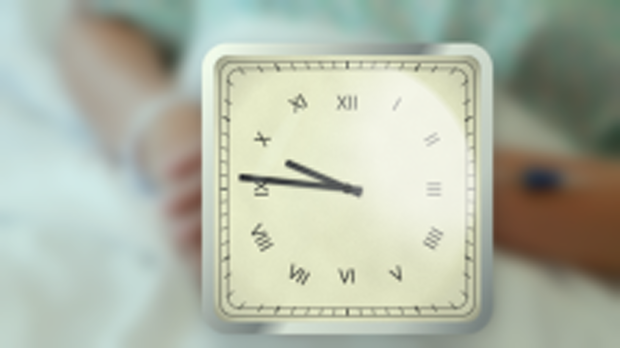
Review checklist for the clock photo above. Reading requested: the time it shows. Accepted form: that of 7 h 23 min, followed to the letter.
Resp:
9 h 46 min
